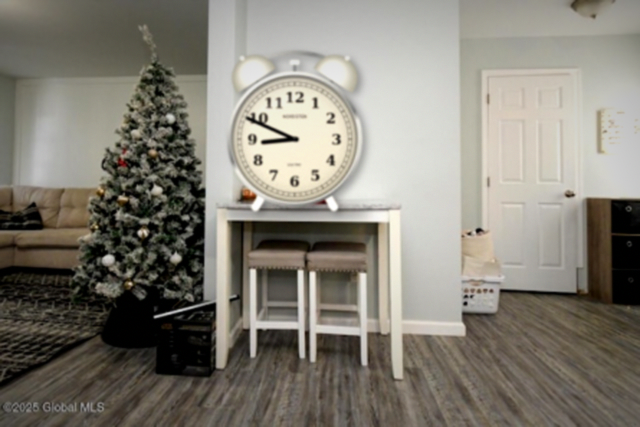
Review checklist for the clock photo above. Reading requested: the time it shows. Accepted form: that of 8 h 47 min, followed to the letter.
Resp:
8 h 49 min
